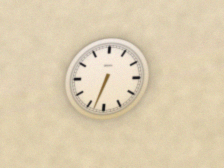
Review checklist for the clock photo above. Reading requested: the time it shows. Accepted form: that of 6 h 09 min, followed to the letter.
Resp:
6 h 33 min
